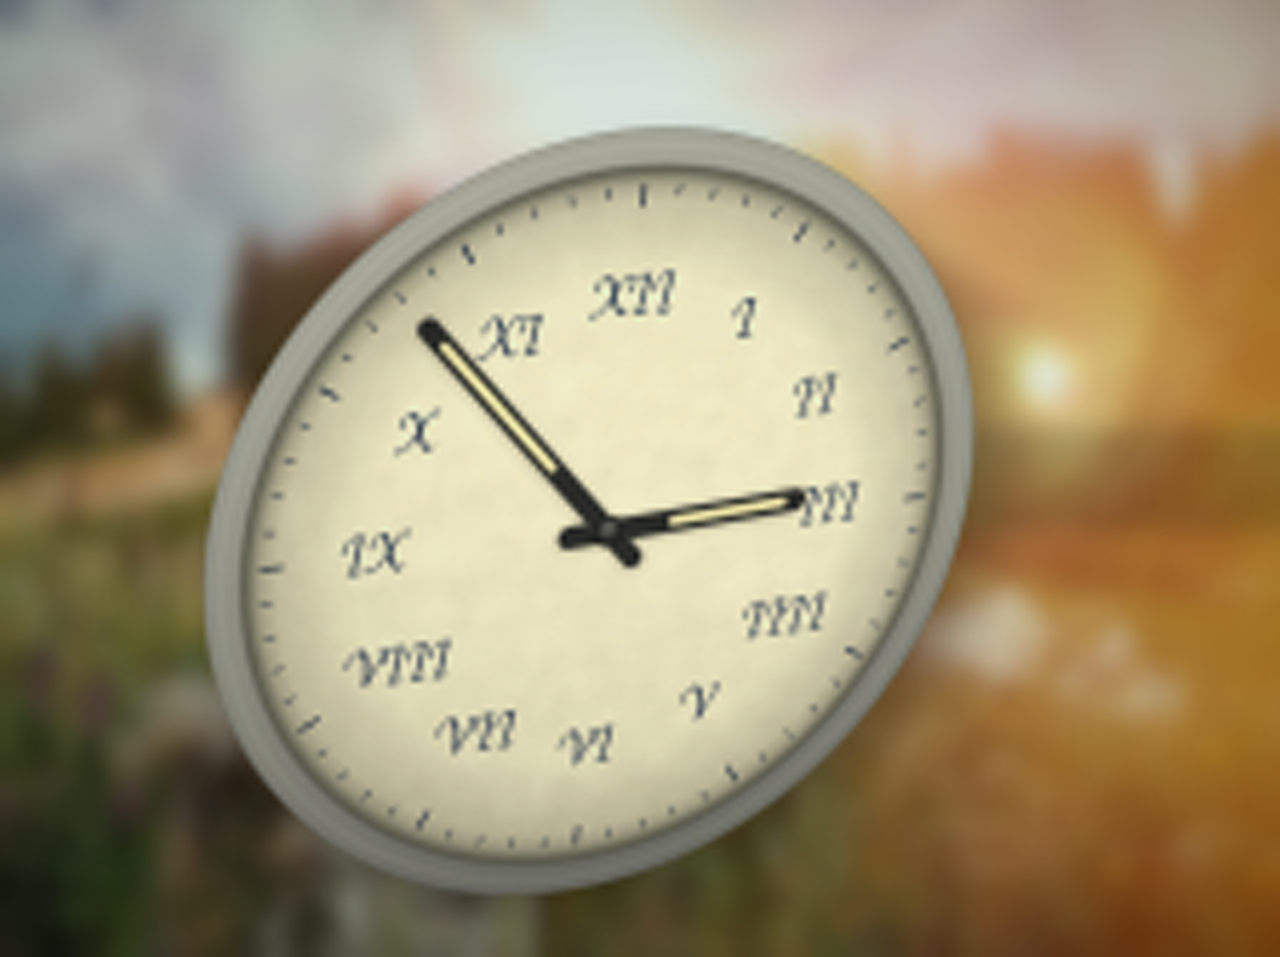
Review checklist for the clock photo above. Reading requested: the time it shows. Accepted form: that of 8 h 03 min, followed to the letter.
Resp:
2 h 53 min
